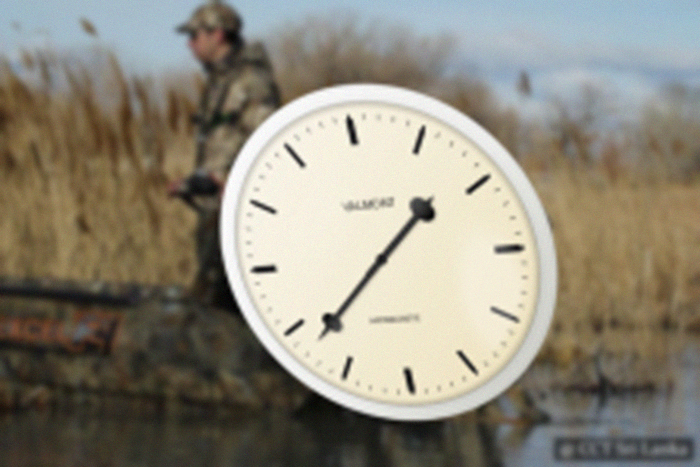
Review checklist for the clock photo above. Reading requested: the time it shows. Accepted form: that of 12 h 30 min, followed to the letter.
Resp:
1 h 38 min
